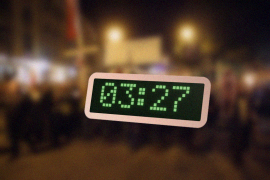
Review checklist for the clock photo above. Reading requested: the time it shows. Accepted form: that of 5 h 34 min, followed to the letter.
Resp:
3 h 27 min
